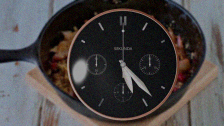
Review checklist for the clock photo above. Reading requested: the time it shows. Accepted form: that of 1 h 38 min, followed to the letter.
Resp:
5 h 23 min
